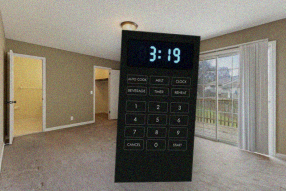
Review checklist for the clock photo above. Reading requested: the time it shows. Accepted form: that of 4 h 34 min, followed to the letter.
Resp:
3 h 19 min
